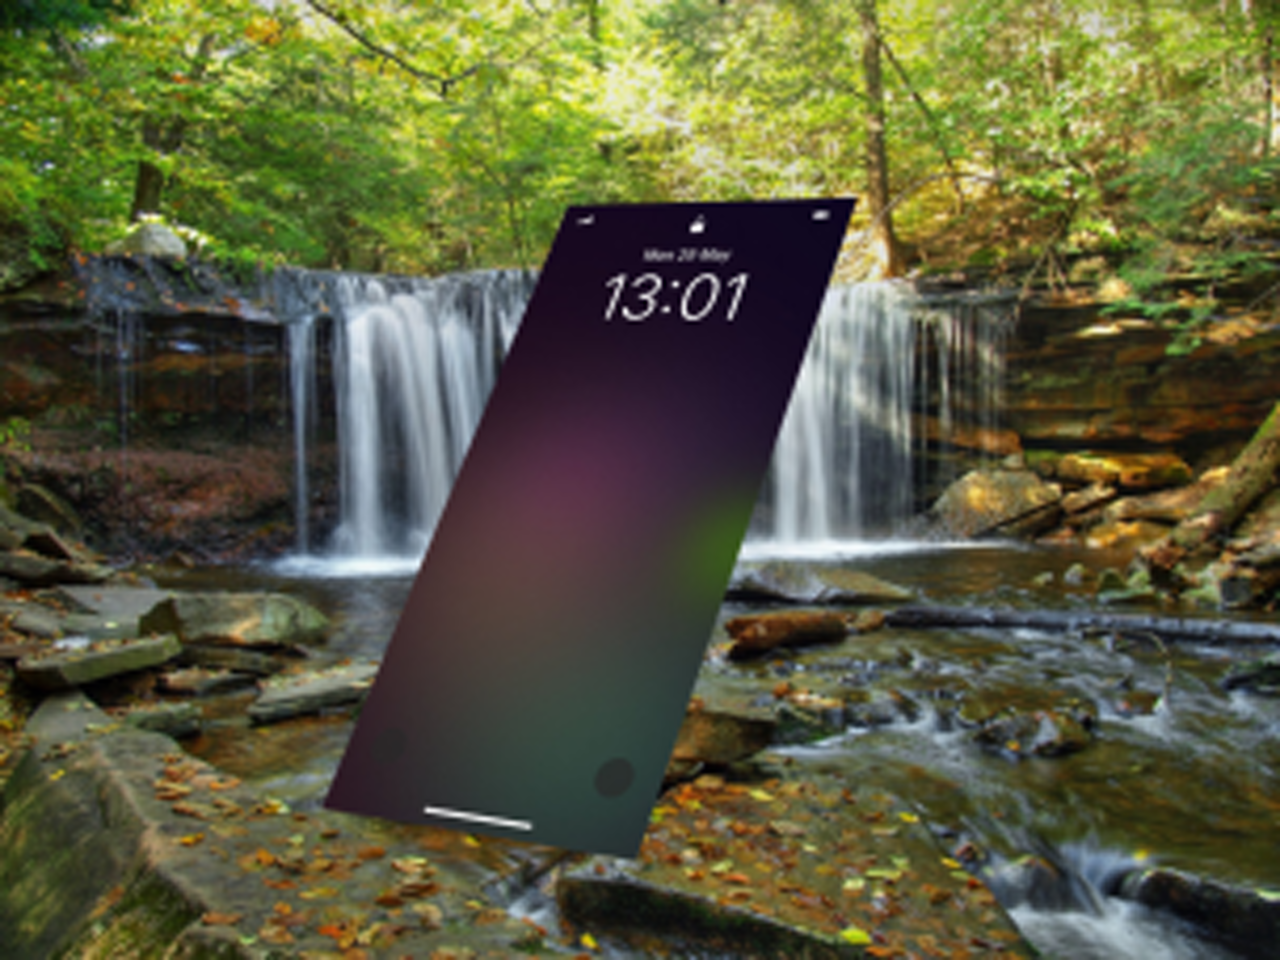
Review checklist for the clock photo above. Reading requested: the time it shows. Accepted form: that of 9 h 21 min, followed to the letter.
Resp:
13 h 01 min
